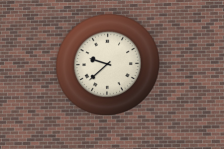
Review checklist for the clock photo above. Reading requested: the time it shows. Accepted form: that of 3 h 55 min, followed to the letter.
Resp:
9 h 38 min
